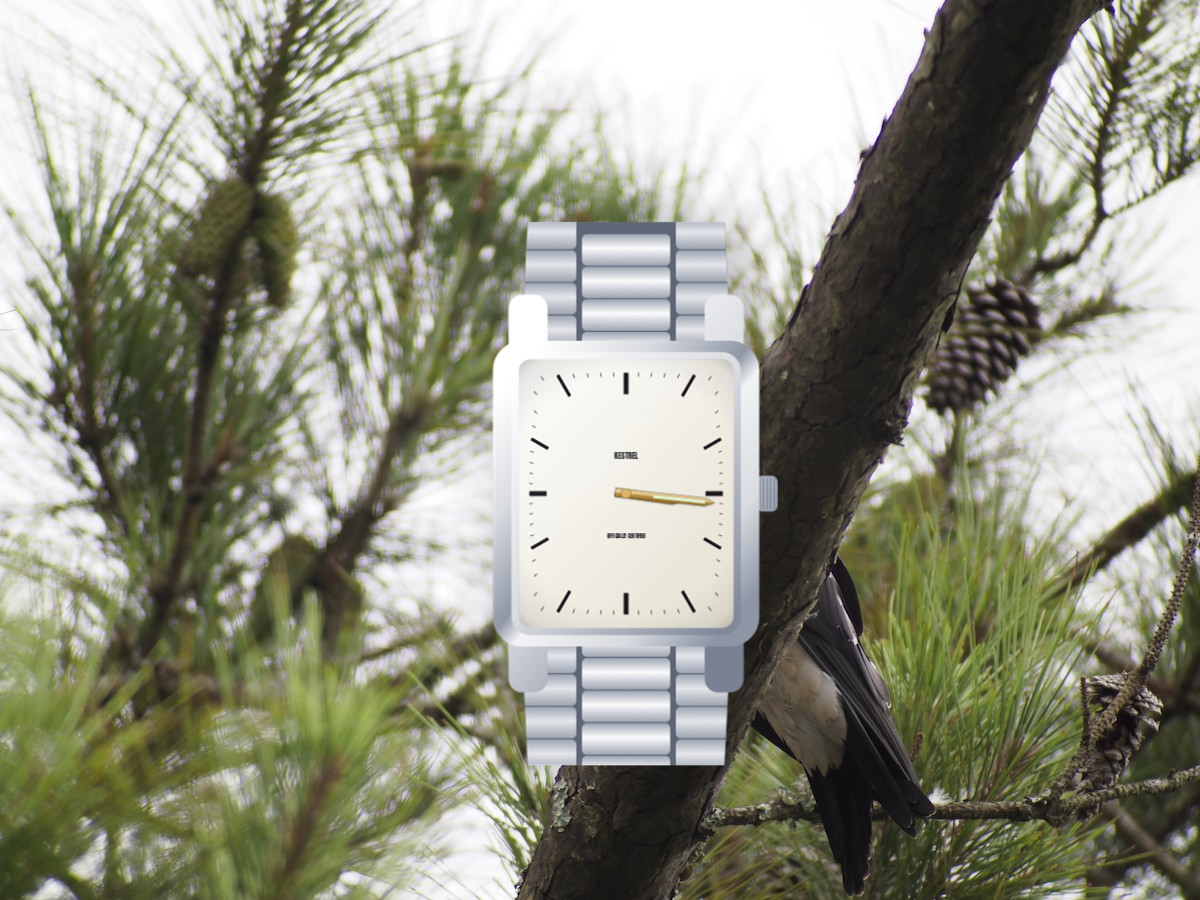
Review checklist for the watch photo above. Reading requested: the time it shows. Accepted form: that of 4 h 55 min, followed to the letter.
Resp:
3 h 16 min
